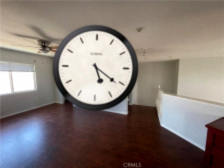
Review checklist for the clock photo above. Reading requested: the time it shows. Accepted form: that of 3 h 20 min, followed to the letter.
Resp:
5 h 21 min
